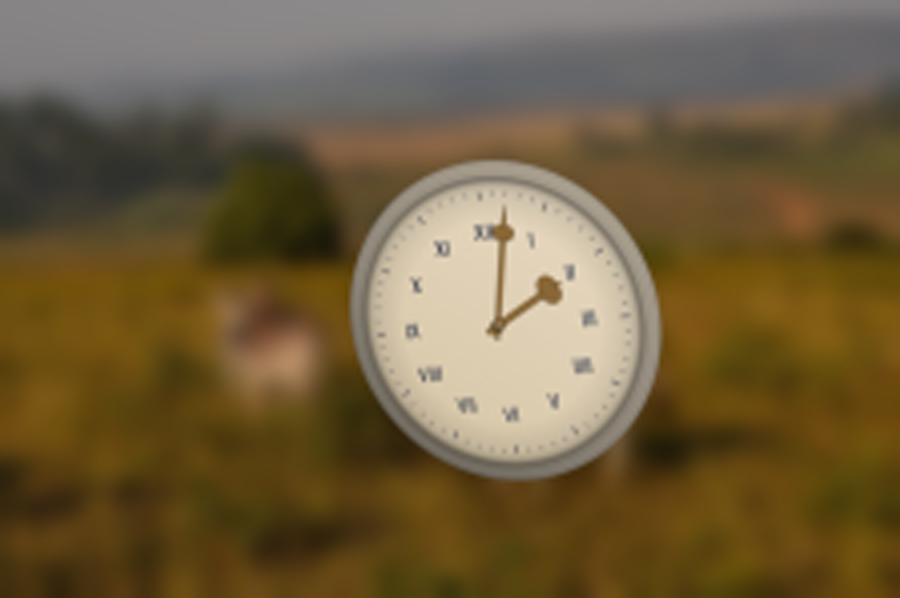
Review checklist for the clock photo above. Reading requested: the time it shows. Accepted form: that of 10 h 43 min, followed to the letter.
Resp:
2 h 02 min
